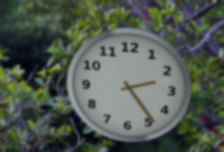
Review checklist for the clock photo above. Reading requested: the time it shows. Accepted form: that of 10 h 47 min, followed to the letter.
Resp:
2 h 24 min
